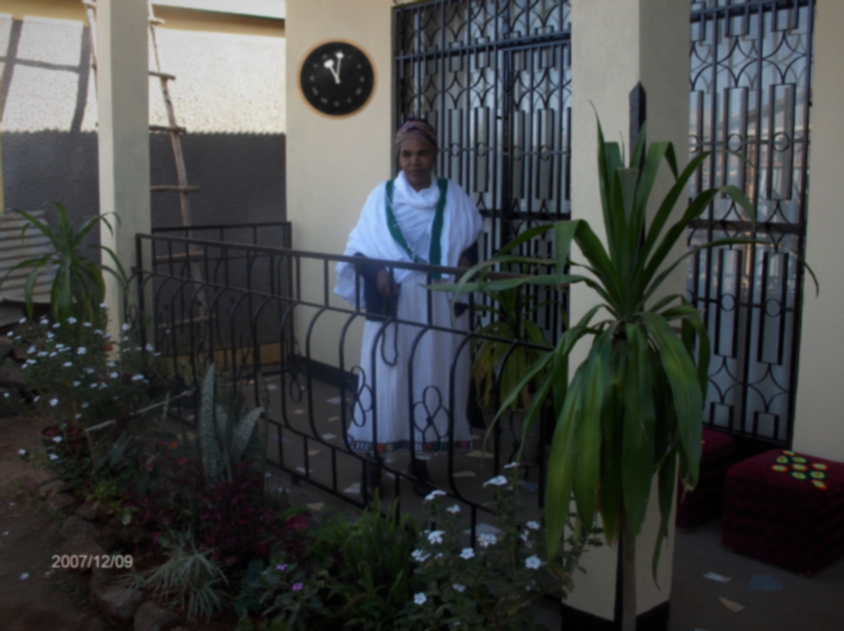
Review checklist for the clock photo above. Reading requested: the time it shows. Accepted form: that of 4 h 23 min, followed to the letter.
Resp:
11 h 01 min
